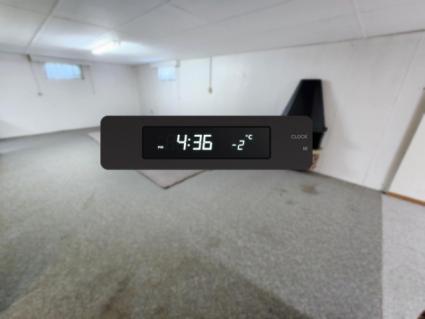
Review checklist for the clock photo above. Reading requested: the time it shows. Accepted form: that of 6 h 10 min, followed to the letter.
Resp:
4 h 36 min
